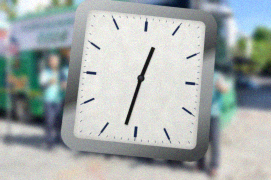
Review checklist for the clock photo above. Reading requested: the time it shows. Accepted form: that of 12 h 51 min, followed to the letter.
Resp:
12 h 32 min
